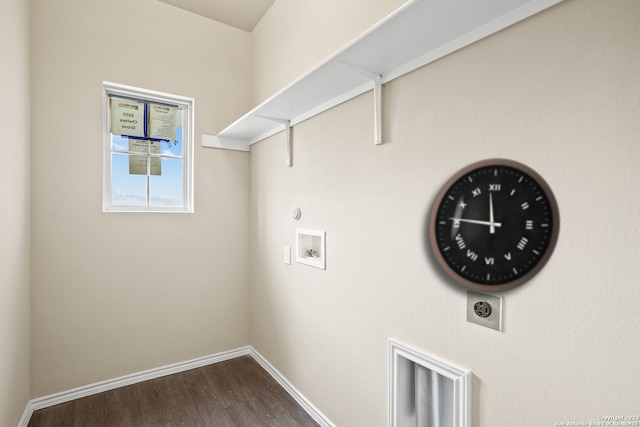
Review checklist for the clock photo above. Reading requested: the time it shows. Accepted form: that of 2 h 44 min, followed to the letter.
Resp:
11 h 46 min
